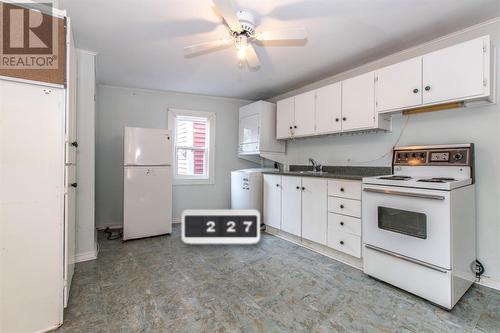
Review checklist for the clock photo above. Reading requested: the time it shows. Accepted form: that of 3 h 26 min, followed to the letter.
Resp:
2 h 27 min
